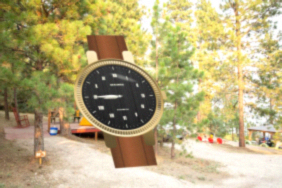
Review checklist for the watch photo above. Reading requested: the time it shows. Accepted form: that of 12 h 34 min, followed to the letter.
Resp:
8 h 45 min
